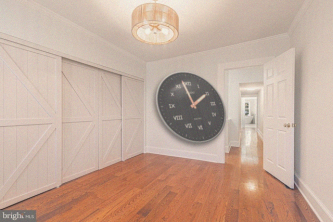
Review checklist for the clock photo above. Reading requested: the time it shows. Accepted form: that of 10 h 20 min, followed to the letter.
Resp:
1 h 58 min
